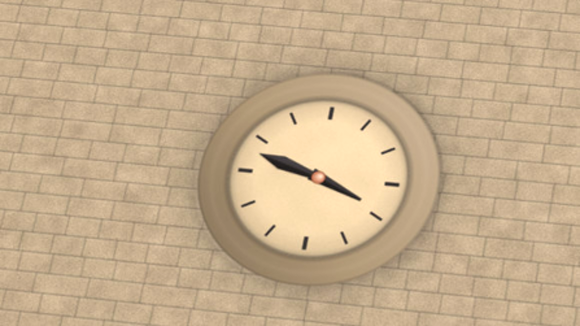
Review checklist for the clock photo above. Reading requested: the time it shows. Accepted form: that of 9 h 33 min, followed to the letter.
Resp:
3 h 48 min
